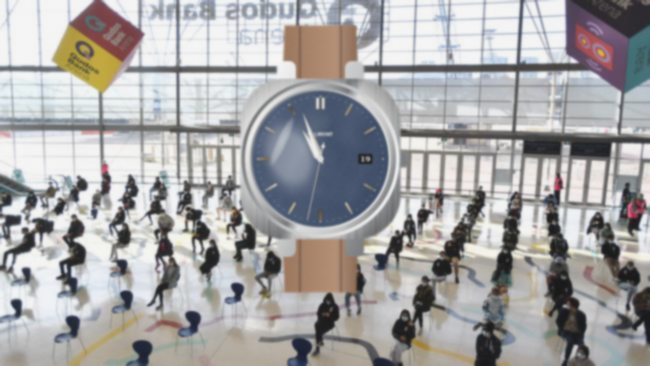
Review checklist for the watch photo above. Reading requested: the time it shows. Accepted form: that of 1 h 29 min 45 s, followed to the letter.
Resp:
10 h 56 min 32 s
